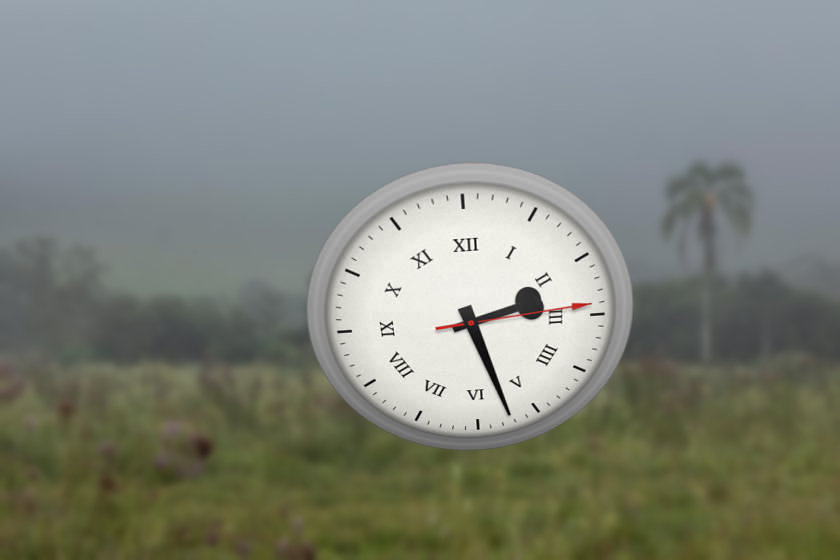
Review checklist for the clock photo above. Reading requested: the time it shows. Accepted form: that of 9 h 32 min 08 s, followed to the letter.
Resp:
2 h 27 min 14 s
